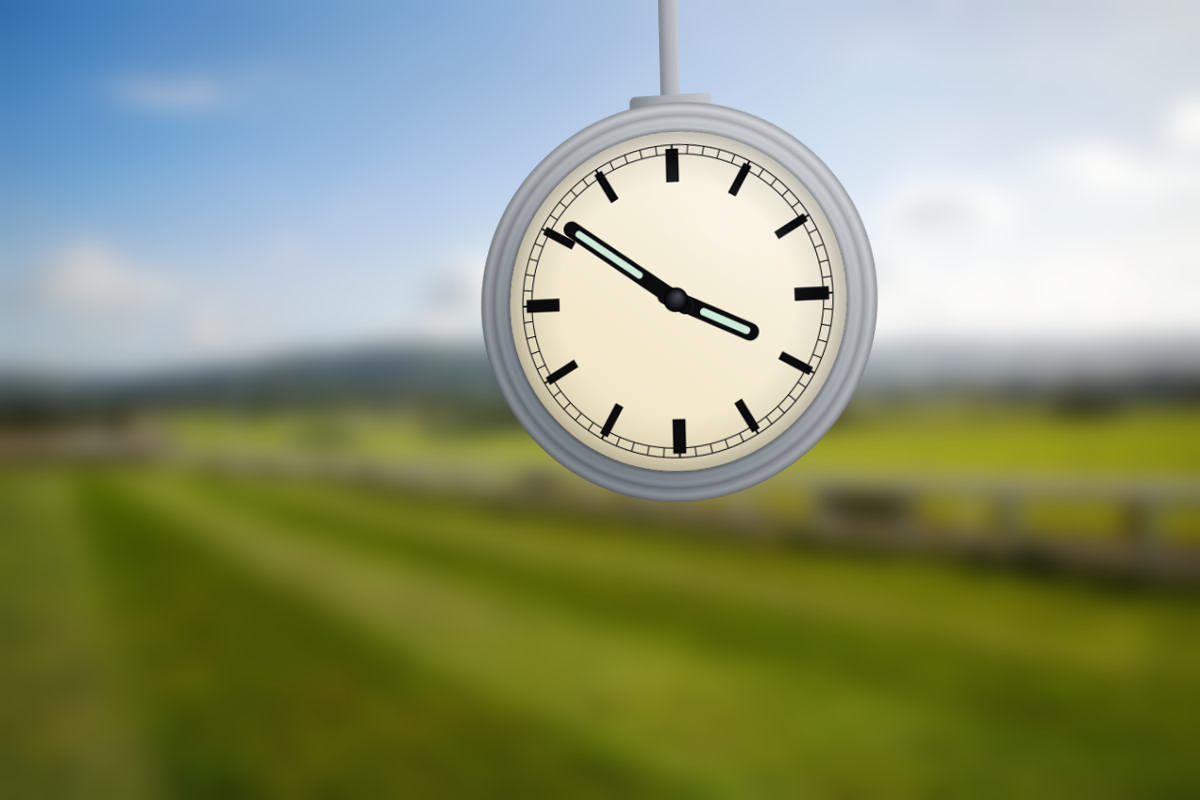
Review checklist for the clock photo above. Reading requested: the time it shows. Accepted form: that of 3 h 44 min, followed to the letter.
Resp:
3 h 51 min
